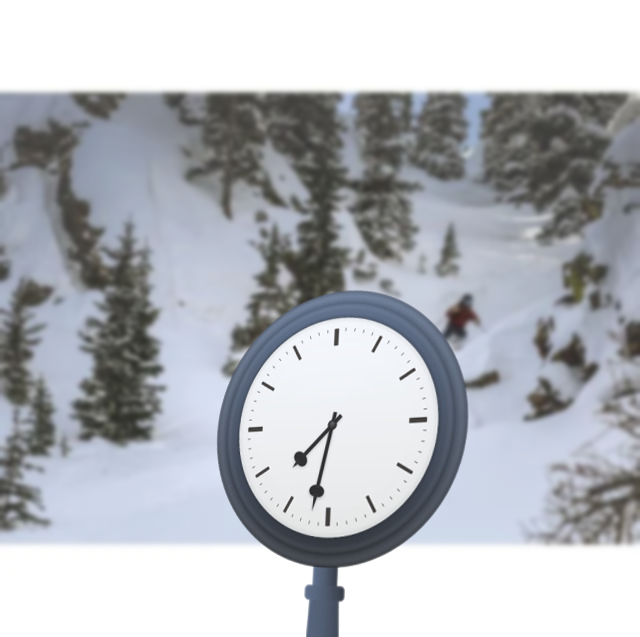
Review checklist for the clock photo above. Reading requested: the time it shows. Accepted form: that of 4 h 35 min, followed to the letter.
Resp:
7 h 32 min
